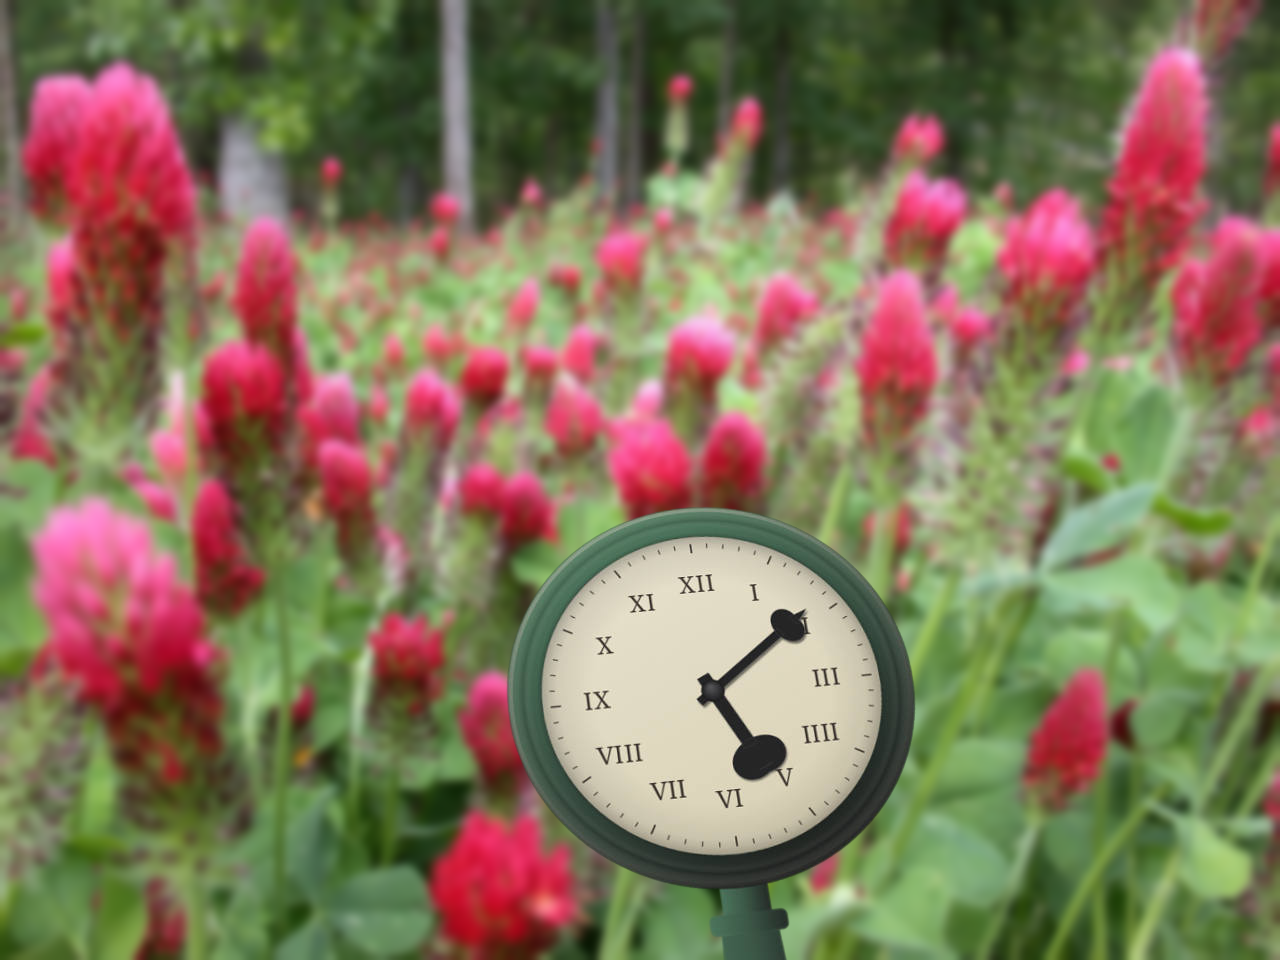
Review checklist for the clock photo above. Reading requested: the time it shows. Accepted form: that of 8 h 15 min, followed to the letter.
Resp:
5 h 09 min
